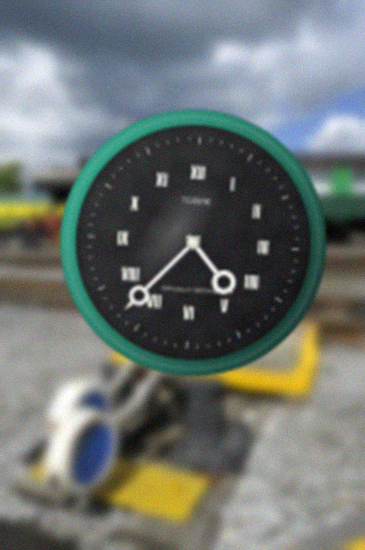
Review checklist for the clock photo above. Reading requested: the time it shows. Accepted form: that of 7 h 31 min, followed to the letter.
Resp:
4 h 37 min
